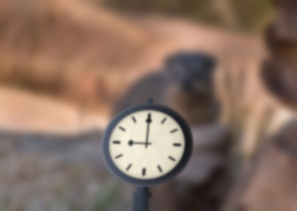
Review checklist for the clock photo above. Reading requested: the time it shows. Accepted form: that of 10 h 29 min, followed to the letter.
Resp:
9 h 00 min
